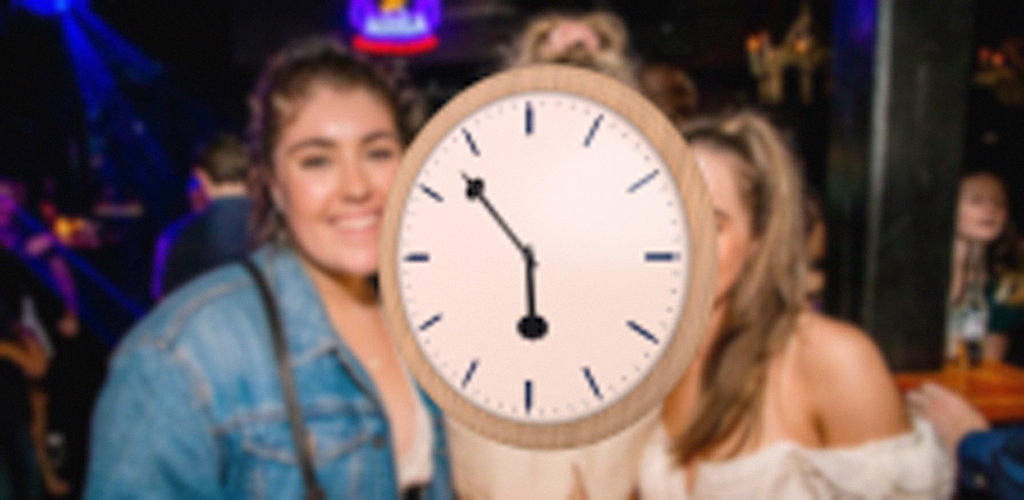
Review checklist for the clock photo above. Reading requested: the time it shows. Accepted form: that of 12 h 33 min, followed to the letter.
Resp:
5 h 53 min
